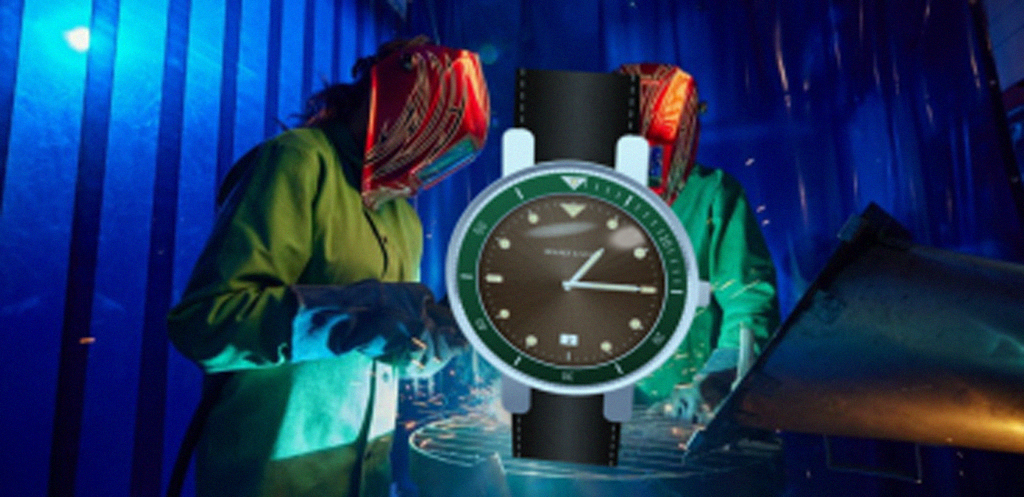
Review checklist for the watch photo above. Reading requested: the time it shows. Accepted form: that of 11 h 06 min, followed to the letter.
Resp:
1 h 15 min
